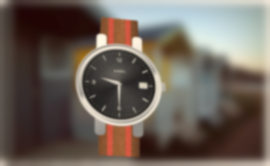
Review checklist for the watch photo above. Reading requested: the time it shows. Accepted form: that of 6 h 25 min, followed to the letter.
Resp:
9 h 30 min
